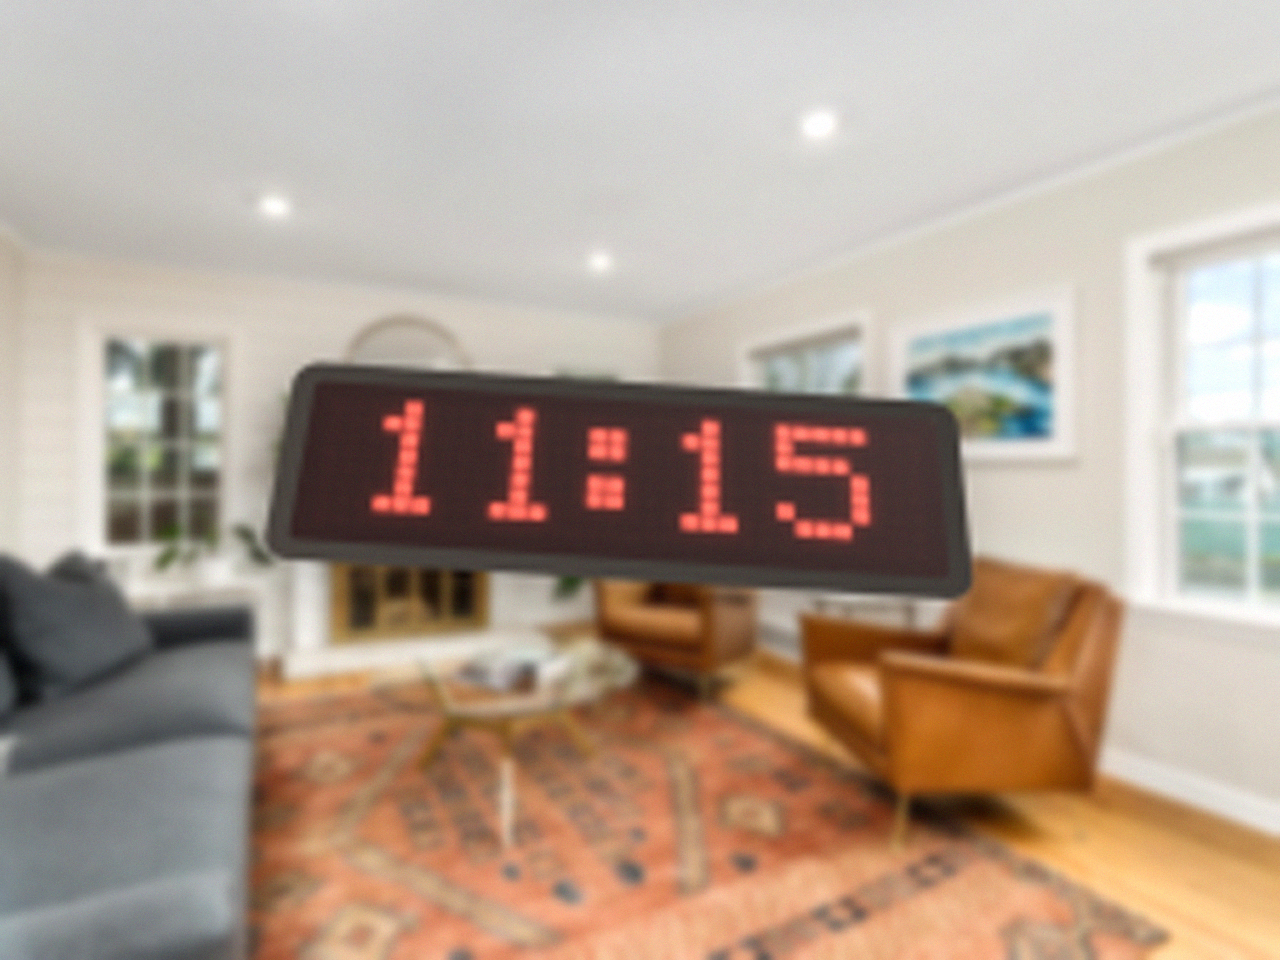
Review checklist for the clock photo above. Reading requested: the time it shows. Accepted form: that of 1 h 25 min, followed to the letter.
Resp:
11 h 15 min
